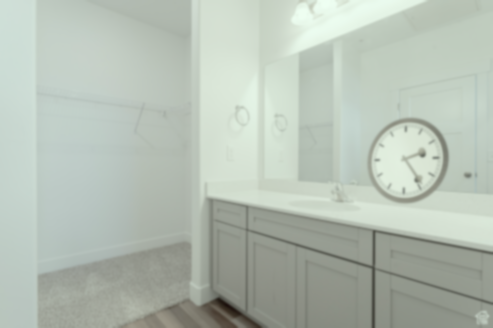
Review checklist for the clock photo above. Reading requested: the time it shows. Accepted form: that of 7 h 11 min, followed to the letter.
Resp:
2 h 24 min
